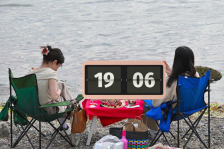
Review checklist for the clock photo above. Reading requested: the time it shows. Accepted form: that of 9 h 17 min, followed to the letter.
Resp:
19 h 06 min
